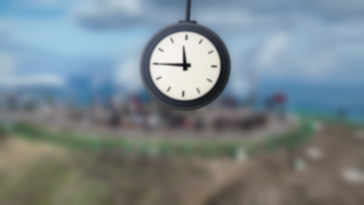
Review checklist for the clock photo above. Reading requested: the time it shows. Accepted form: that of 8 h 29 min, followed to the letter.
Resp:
11 h 45 min
